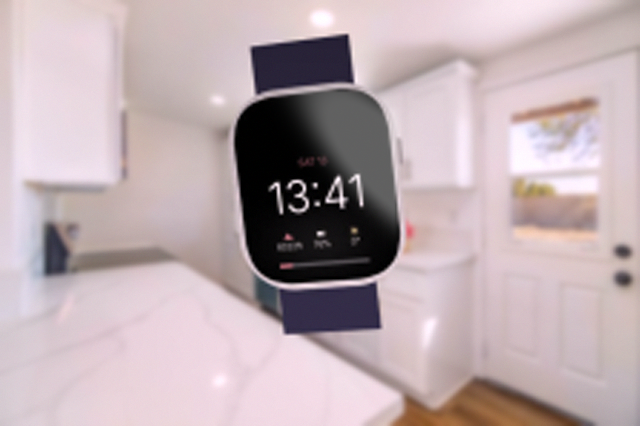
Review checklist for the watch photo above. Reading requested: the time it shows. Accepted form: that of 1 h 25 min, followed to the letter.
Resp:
13 h 41 min
